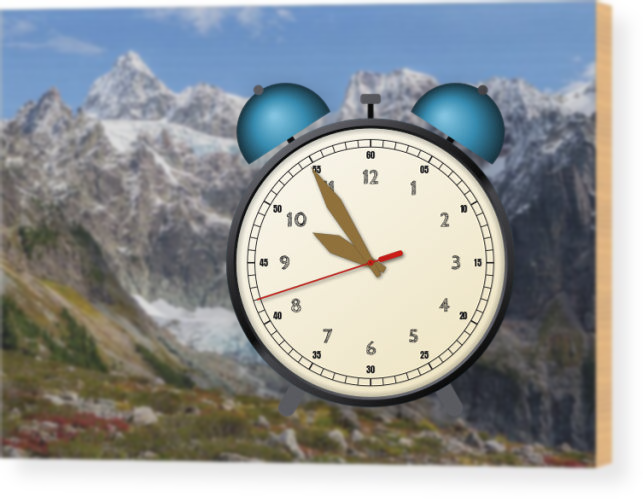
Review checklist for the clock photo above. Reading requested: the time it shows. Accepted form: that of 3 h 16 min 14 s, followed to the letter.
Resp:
9 h 54 min 42 s
